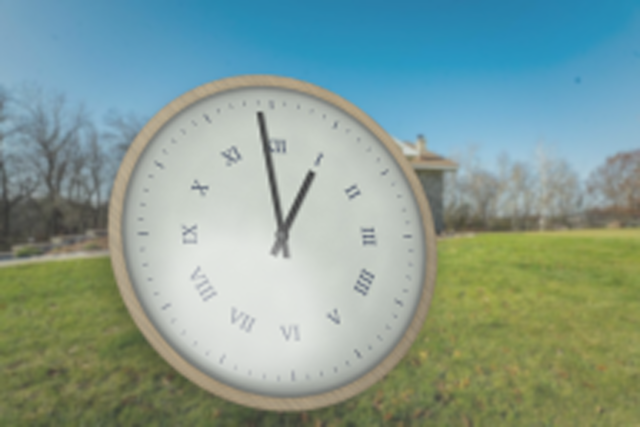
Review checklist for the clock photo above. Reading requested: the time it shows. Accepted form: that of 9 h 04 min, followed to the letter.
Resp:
12 h 59 min
